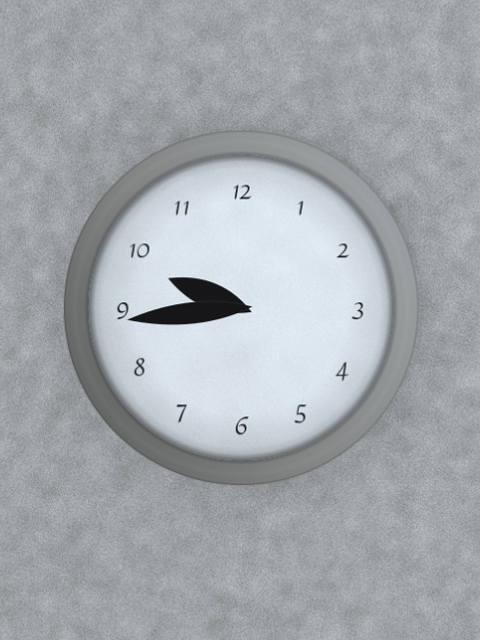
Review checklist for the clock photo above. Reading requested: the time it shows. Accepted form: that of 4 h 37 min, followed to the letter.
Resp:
9 h 44 min
